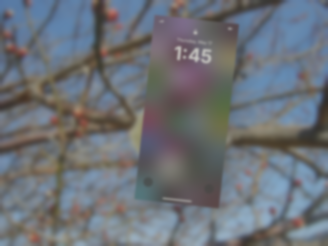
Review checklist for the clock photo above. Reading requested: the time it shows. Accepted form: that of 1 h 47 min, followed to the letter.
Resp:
1 h 45 min
